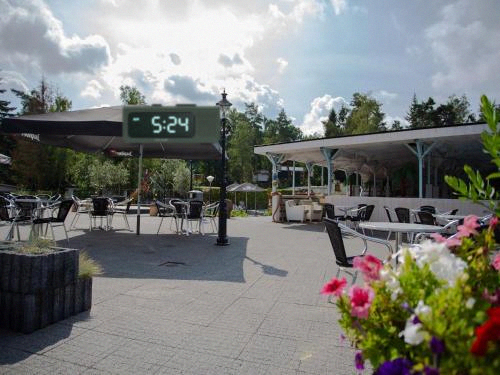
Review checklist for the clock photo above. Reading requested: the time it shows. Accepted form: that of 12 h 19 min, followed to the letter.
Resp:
5 h 24 min
